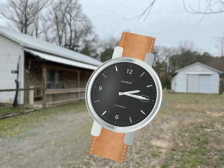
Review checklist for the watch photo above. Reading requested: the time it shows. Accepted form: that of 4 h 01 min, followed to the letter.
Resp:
2 h 15 min
